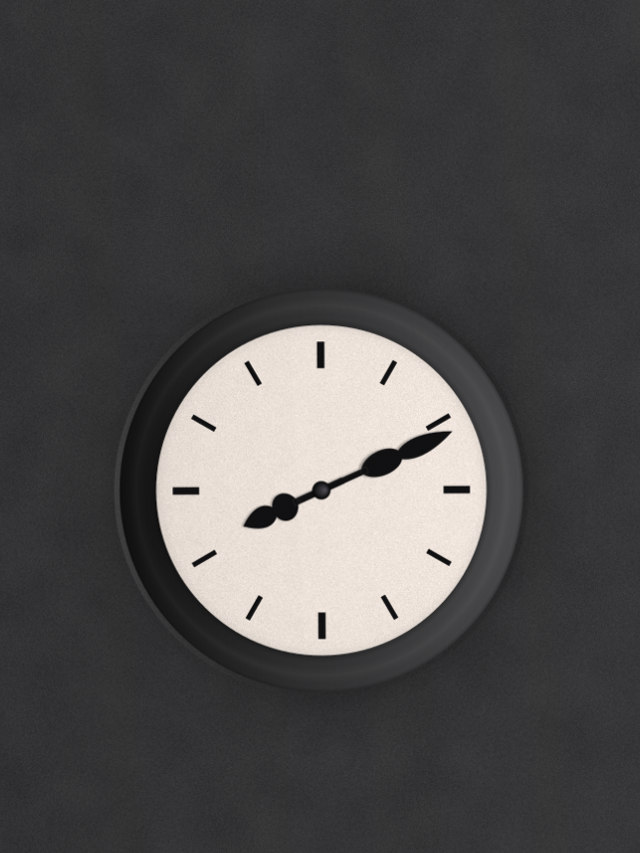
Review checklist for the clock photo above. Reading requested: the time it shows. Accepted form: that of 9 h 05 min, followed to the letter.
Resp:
8 h 11 min
